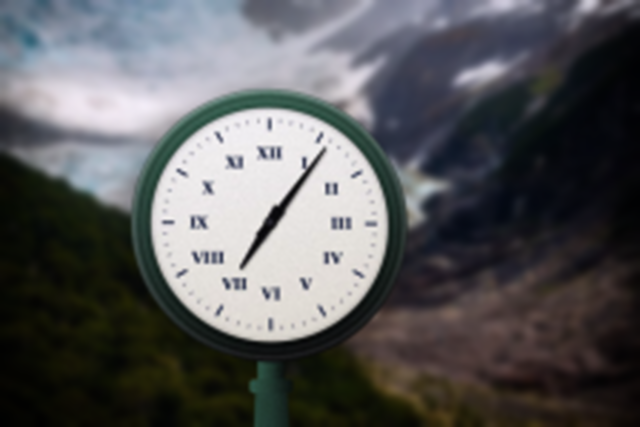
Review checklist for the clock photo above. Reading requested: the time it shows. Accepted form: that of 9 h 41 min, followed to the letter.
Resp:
7 h 06 min
